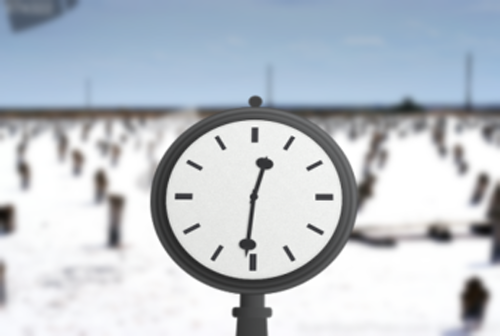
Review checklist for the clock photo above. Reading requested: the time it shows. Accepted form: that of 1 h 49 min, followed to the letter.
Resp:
12 h 31 min
